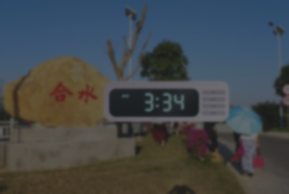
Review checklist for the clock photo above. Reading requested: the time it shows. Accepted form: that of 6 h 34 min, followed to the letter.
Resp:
3 h 34 min
